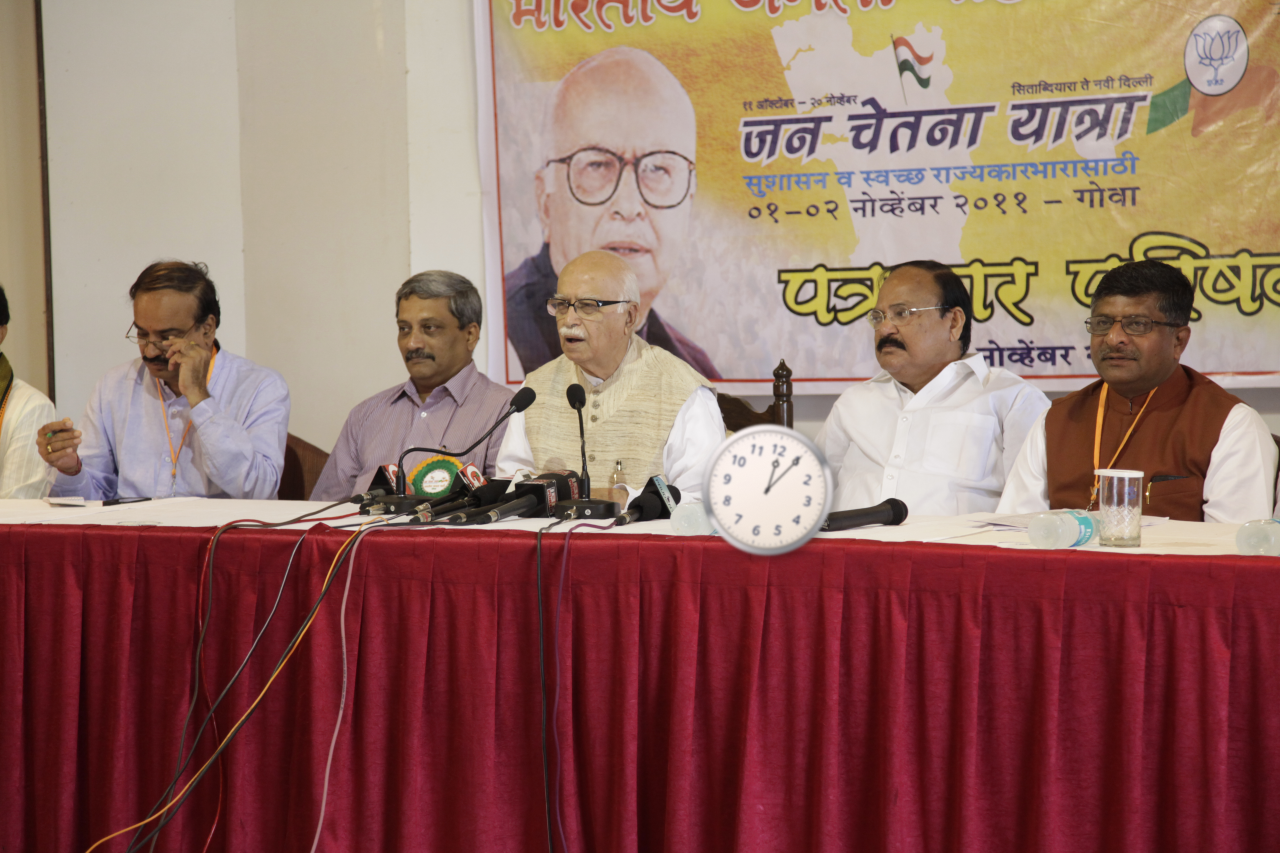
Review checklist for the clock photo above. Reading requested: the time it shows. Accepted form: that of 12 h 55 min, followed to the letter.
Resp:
12 h 05 min
